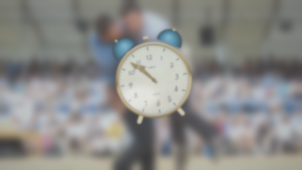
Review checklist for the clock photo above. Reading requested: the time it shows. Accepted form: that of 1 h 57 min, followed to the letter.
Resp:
10 h 53 min
